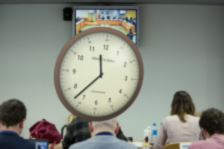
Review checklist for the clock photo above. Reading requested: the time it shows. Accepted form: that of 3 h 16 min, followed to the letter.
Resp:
11 h 37 min
